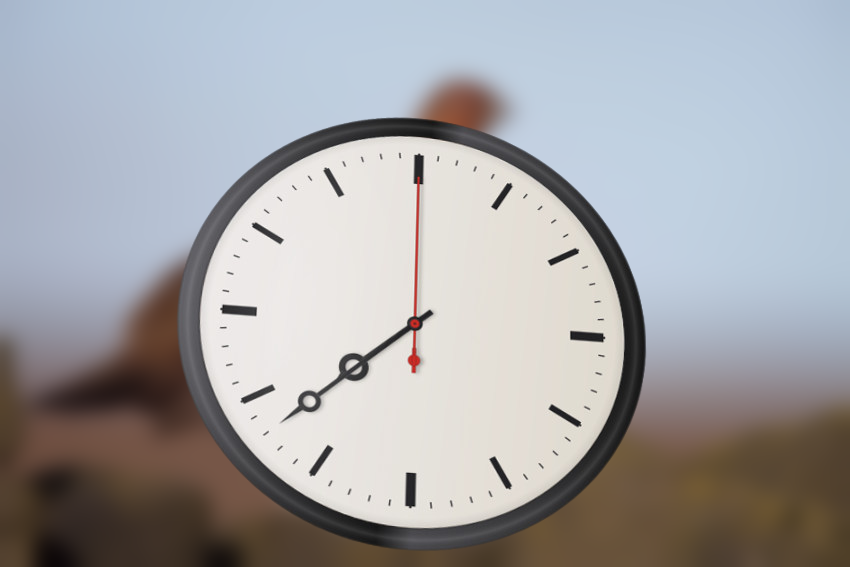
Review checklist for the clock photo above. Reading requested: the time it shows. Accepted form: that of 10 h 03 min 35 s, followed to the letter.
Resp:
7 h 38 min 00 s
